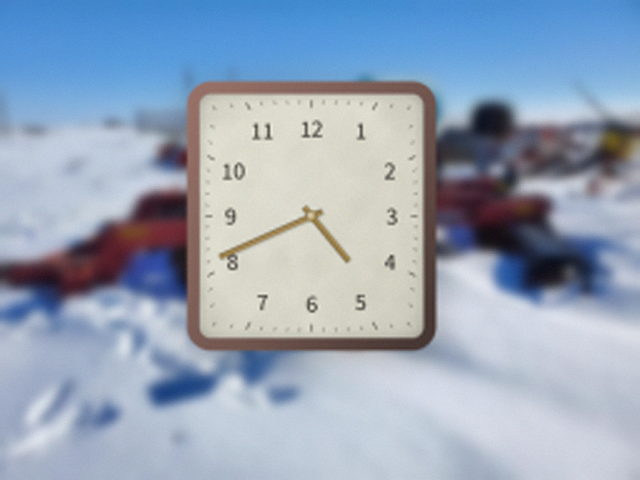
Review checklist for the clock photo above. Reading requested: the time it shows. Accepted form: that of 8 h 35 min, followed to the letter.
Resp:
4 h 41 min
